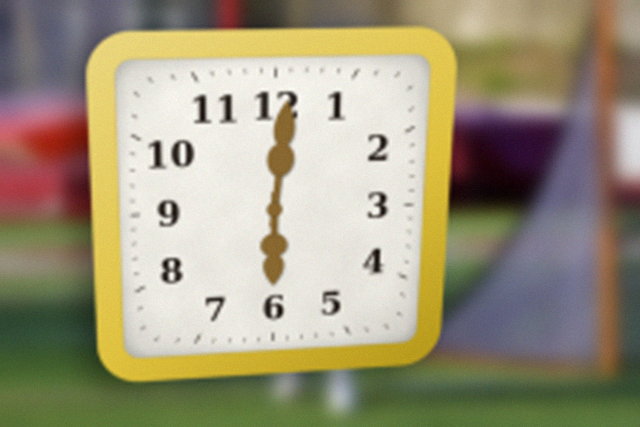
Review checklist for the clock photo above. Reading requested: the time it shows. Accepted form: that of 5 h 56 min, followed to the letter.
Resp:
6 h 01 min
